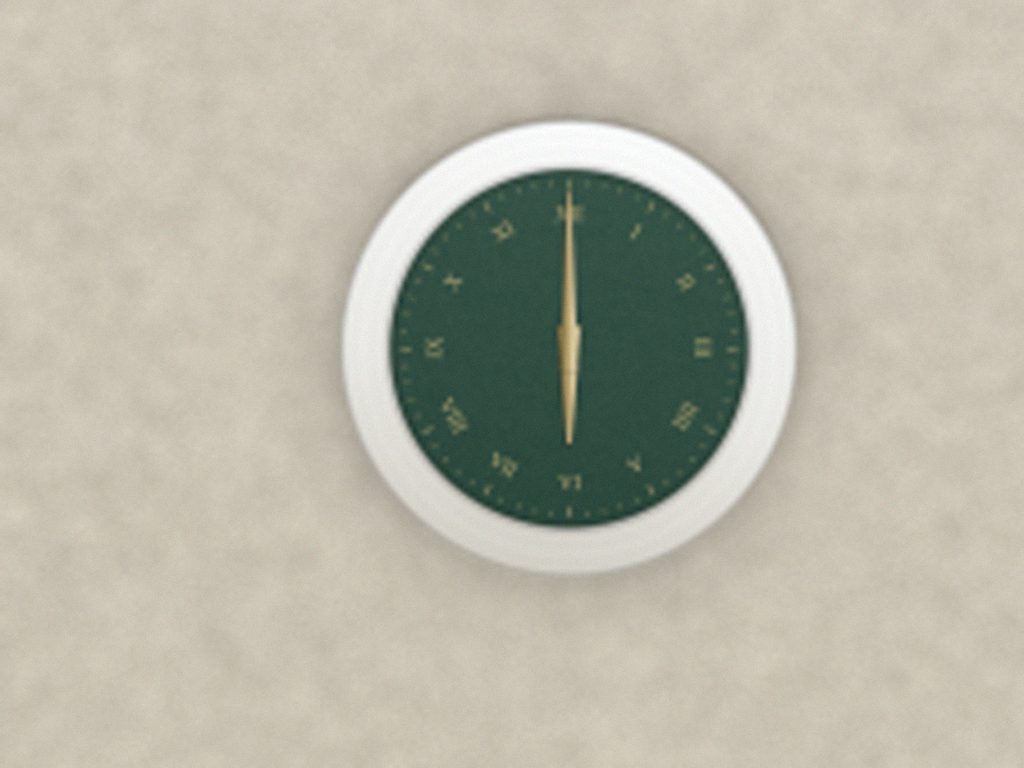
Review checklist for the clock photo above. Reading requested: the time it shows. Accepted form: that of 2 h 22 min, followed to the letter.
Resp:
6 h 00 min
